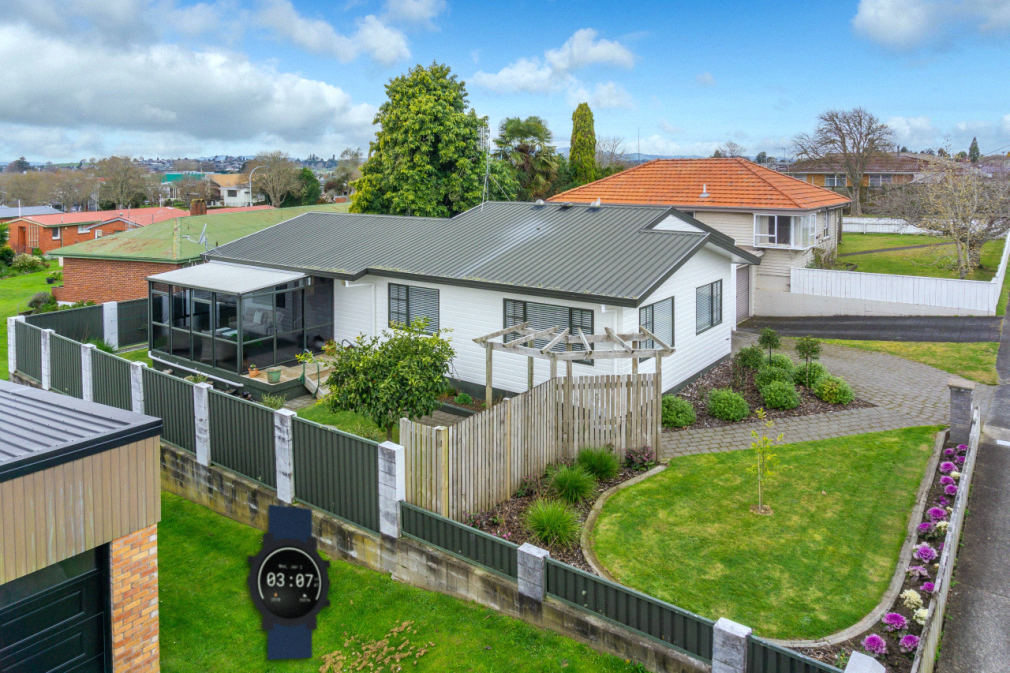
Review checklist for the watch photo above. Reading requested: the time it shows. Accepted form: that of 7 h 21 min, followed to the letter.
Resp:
3 h 07 min
